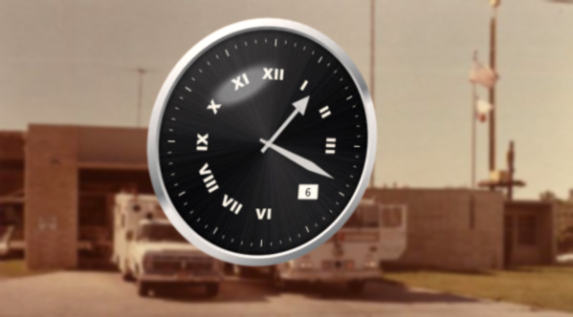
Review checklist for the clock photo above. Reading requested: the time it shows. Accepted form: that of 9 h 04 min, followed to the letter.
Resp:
1 h 19 min
